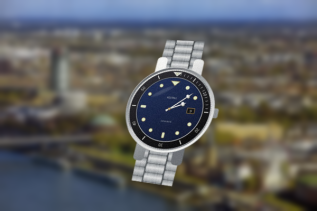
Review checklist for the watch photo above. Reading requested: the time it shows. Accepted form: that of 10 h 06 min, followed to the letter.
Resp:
2 h 08 min
